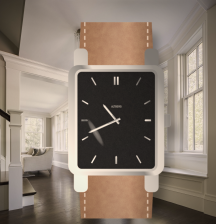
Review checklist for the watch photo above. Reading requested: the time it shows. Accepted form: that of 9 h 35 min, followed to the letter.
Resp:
10 h 41 min
